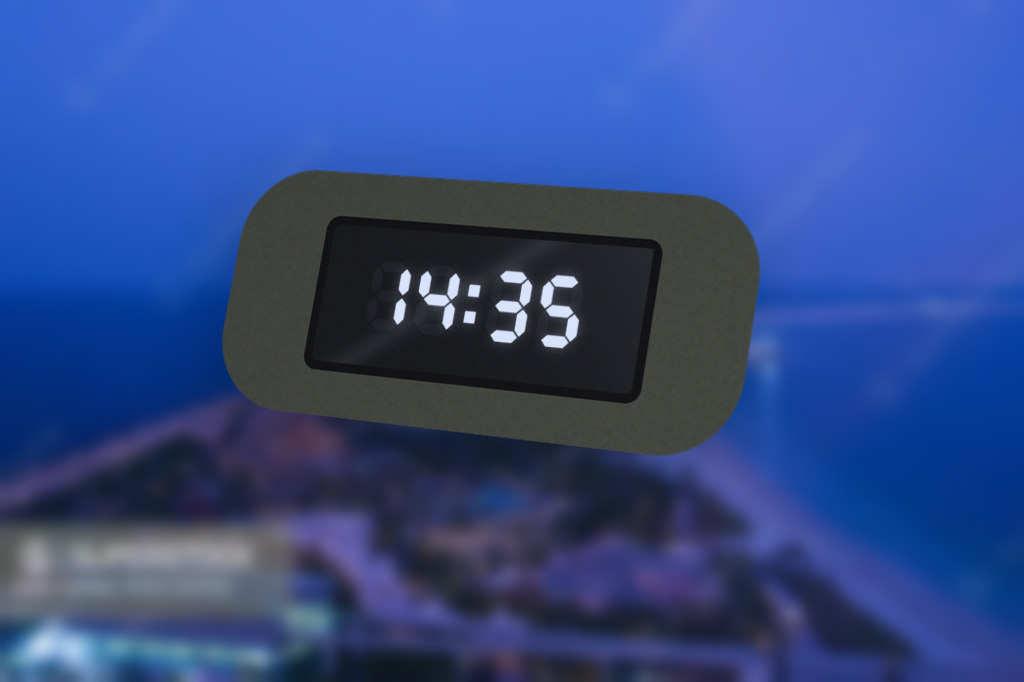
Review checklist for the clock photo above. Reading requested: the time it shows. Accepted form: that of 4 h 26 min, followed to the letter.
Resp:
14 h 35 min
